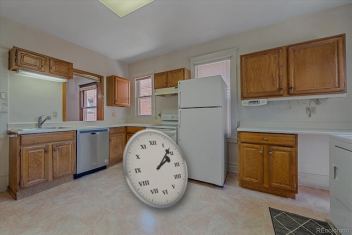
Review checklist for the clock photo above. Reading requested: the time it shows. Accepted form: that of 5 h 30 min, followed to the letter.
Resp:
2 h 08 min
